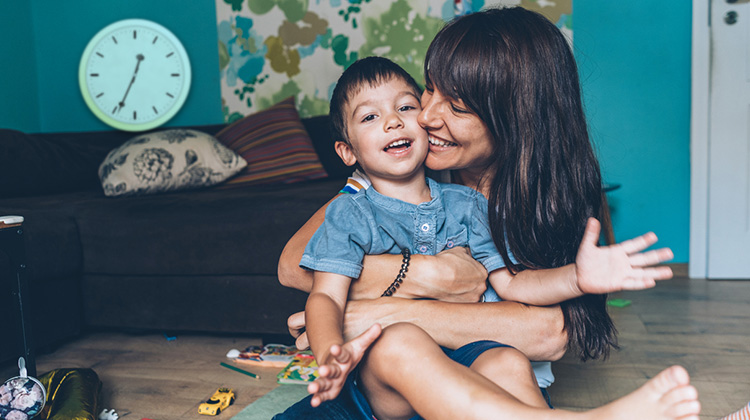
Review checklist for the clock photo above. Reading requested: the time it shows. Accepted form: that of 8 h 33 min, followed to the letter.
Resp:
12 h 34 min
